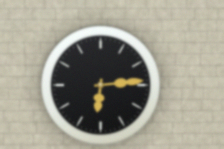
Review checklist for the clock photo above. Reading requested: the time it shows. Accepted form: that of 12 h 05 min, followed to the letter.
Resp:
6 h 14 min
